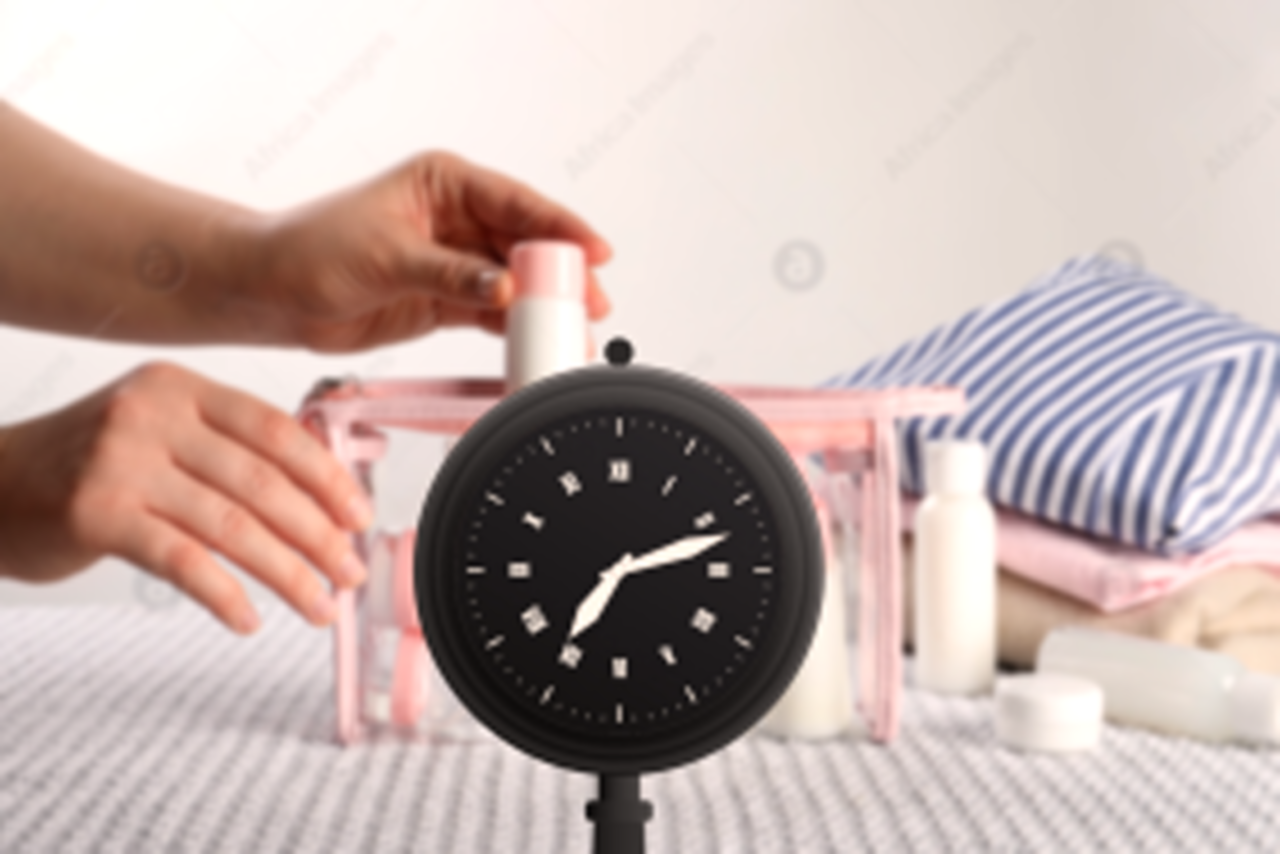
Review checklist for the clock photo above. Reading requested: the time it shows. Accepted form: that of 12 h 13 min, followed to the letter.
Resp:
7 h 12 min
